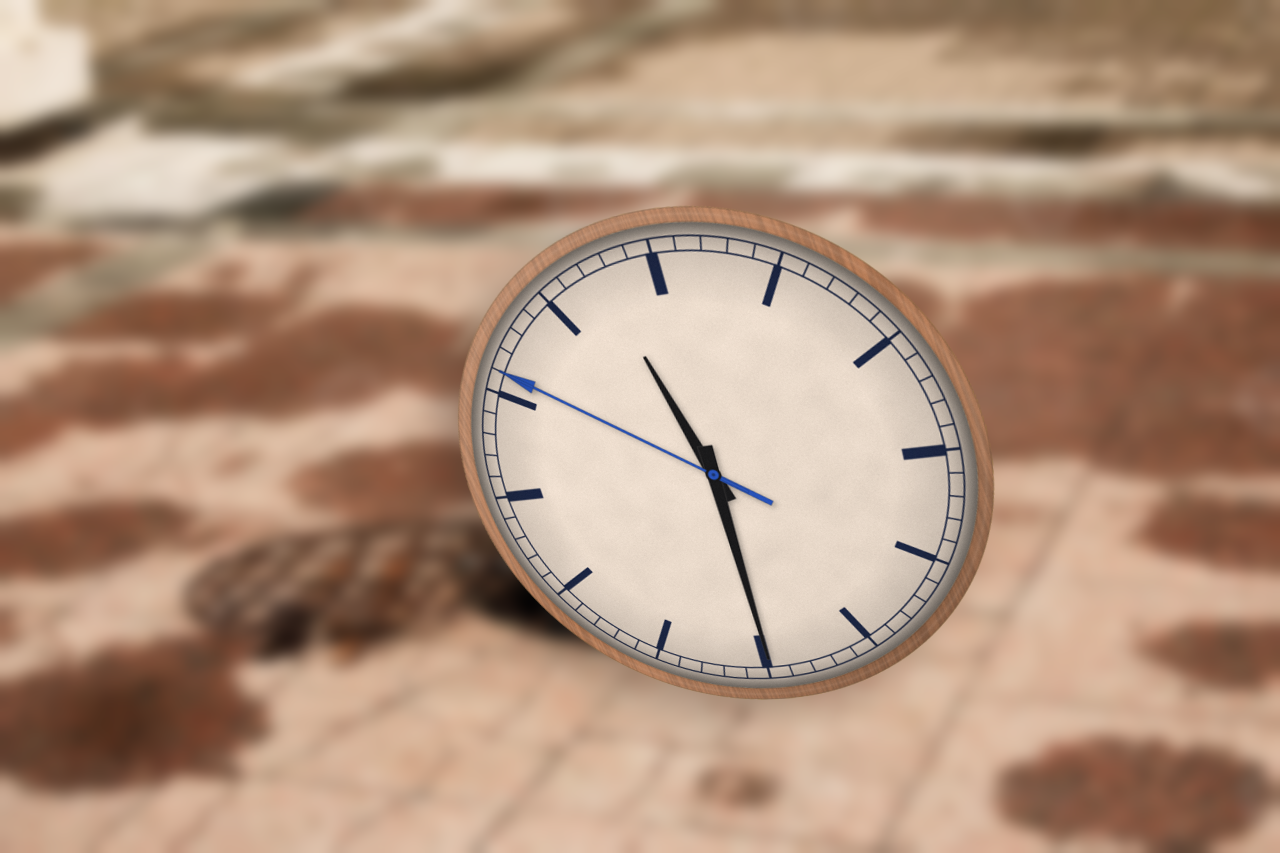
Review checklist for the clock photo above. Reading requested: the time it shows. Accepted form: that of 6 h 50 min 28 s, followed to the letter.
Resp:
11 h 29 min 51 s
